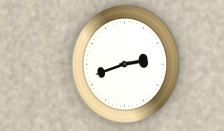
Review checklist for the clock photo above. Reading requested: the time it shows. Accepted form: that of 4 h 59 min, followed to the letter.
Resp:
2 h 42 min
